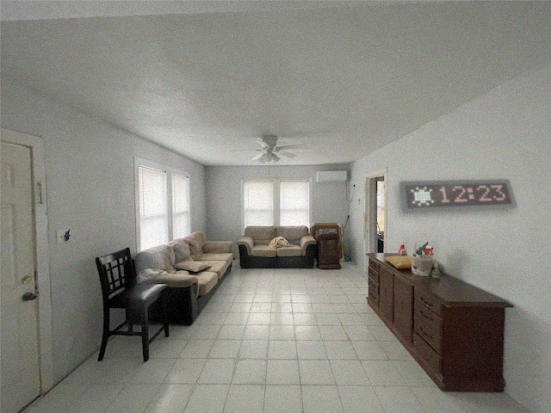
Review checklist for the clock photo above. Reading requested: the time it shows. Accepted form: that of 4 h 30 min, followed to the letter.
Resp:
12 h 23 min
